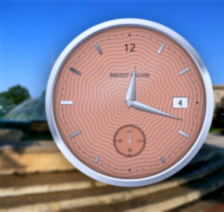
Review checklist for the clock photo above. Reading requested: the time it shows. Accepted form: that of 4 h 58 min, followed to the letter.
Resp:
12 h 18 min
